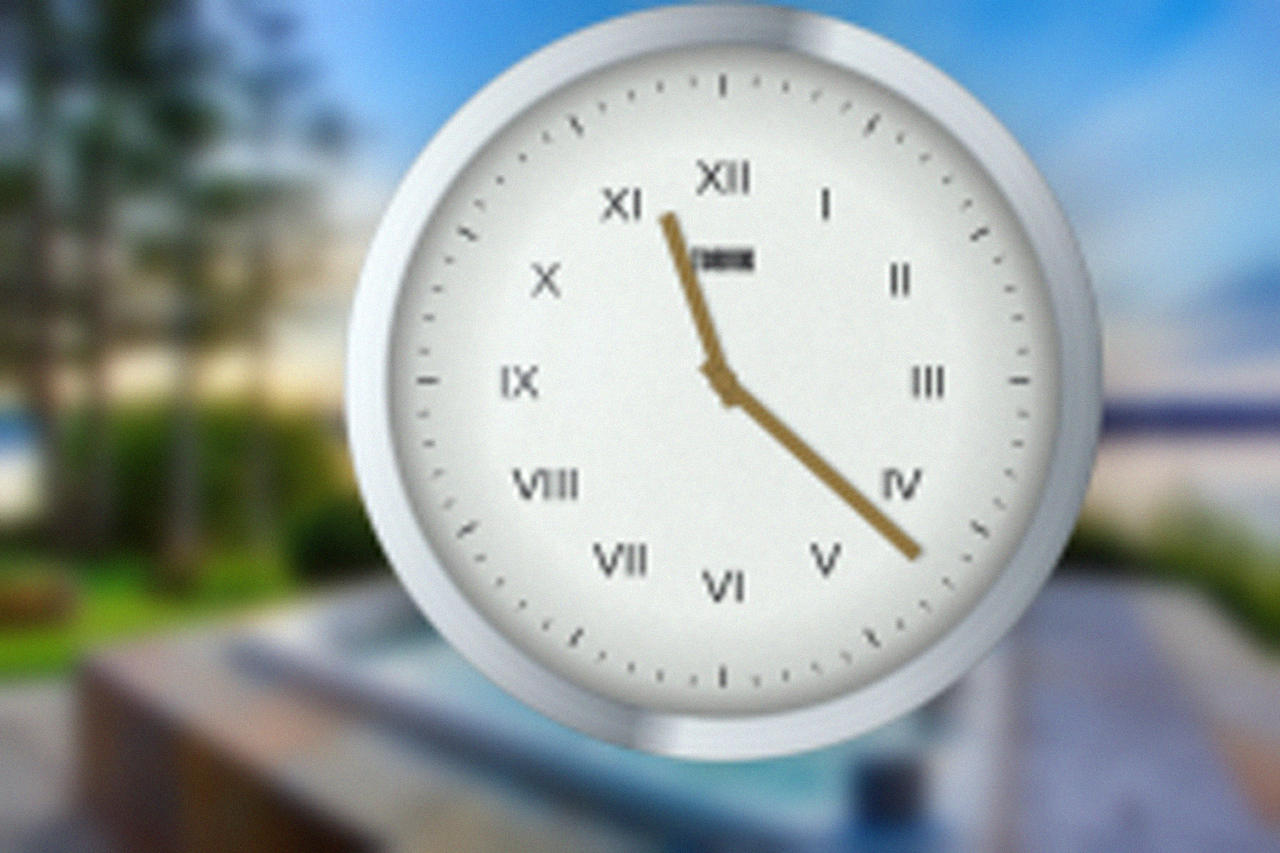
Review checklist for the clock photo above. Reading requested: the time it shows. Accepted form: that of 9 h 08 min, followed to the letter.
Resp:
11 h 22 min
